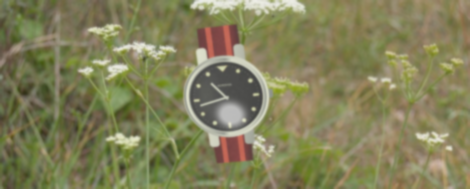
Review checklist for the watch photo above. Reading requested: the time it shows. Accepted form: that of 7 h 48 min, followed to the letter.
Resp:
10 h 43 min
